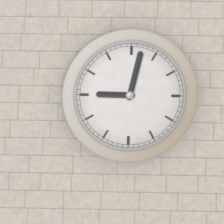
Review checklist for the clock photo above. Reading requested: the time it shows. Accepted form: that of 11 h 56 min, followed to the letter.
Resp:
9 h 02 min
